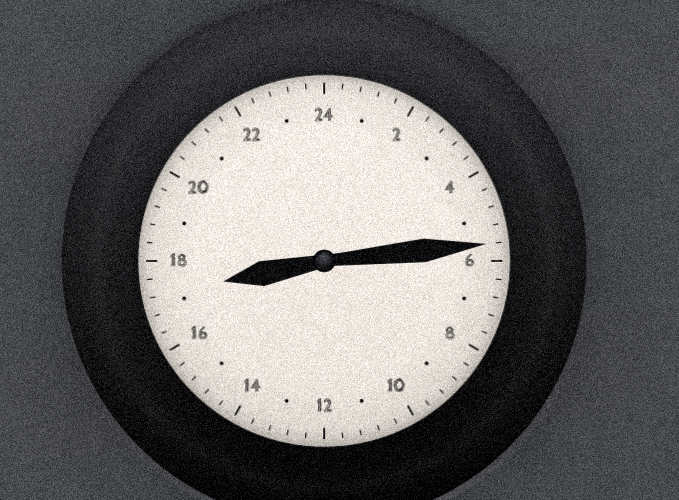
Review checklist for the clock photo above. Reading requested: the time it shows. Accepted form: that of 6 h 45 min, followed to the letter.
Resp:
17 h 14 min
